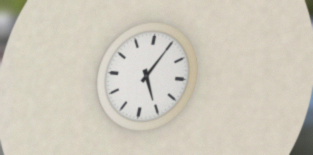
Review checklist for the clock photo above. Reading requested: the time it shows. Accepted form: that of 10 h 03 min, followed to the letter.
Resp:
5 h 05 min
